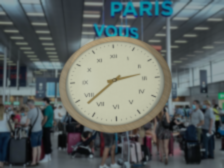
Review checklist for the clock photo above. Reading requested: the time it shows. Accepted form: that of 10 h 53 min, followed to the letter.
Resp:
2 h 38 min
